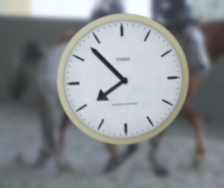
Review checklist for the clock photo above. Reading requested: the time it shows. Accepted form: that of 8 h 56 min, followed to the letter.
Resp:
7 h 53 min
